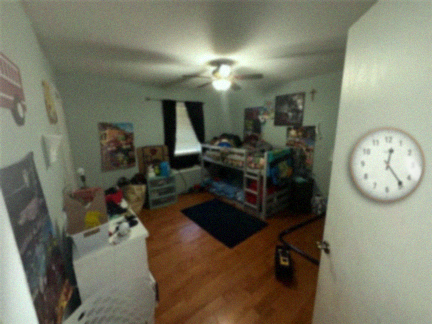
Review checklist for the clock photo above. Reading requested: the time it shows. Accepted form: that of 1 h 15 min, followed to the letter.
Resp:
12 h 24 min
